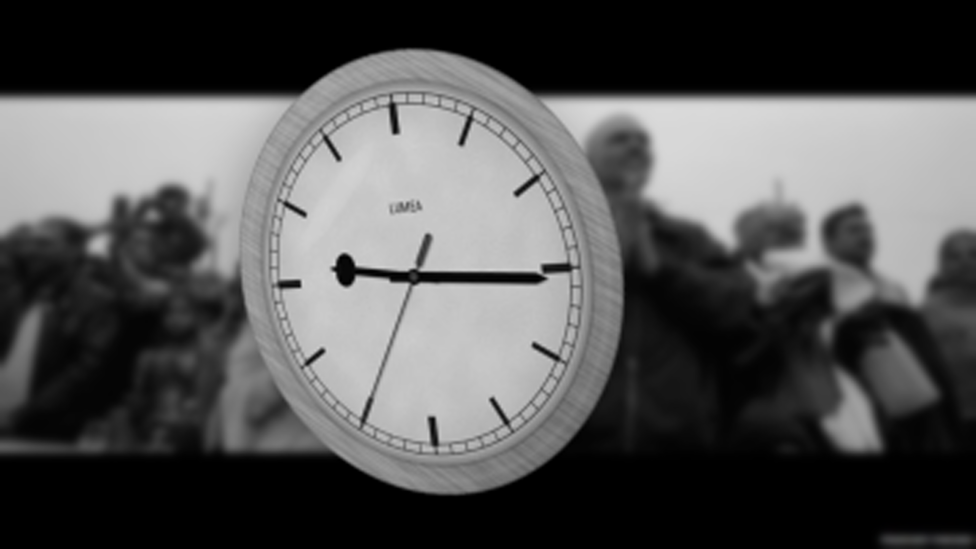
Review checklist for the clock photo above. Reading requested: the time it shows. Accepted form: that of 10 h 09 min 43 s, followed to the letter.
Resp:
9 h 15 min 35 s
